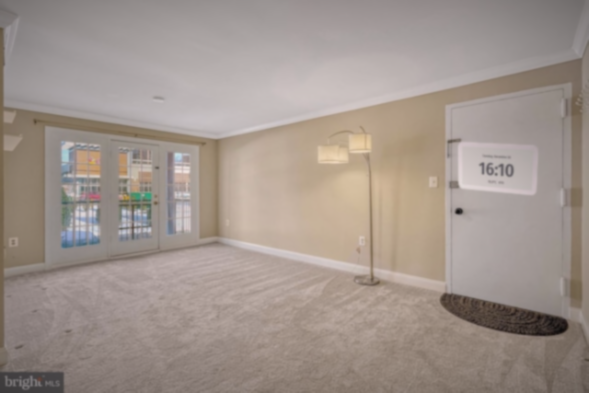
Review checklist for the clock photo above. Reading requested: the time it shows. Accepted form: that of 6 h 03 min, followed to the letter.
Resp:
16 h 10 min
